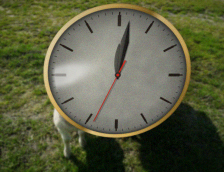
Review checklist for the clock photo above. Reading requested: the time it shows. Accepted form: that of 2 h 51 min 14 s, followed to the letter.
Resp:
12 h 01 min 34 s
